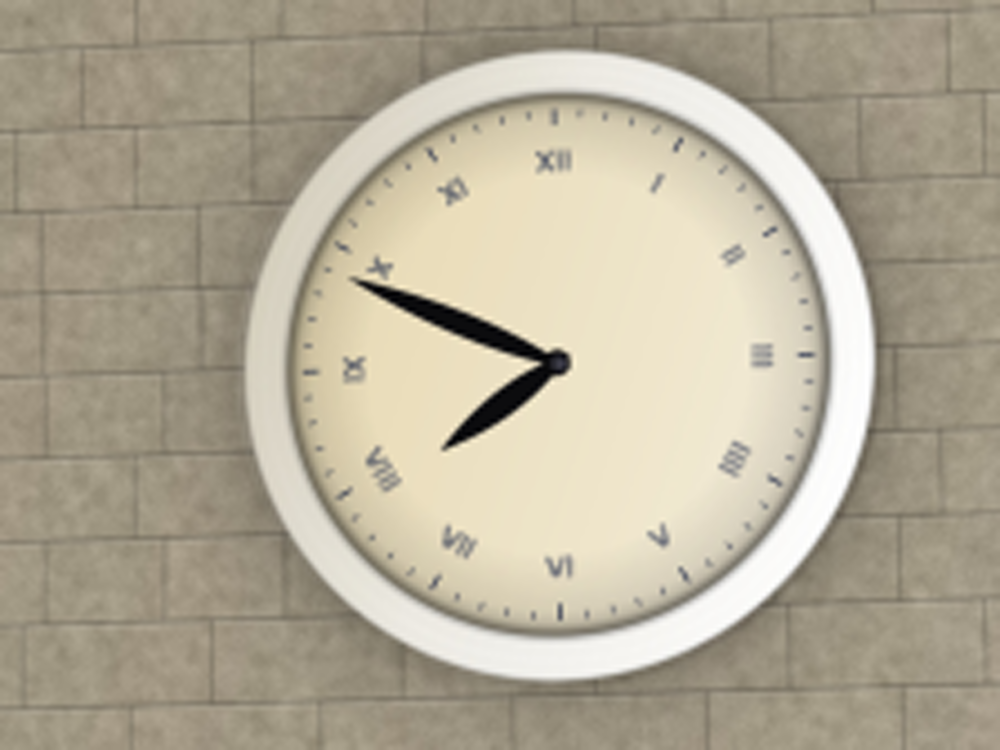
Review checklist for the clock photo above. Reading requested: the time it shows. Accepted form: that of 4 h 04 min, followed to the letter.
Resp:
7 h 49 min
